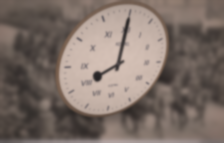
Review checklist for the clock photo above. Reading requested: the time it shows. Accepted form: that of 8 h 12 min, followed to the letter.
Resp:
8 h 00 min
